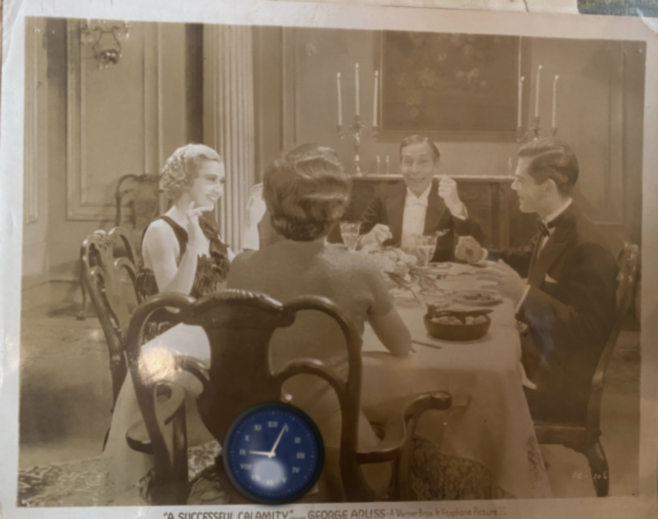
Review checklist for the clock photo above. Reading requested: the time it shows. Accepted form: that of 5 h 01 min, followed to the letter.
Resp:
9 h 04 min
